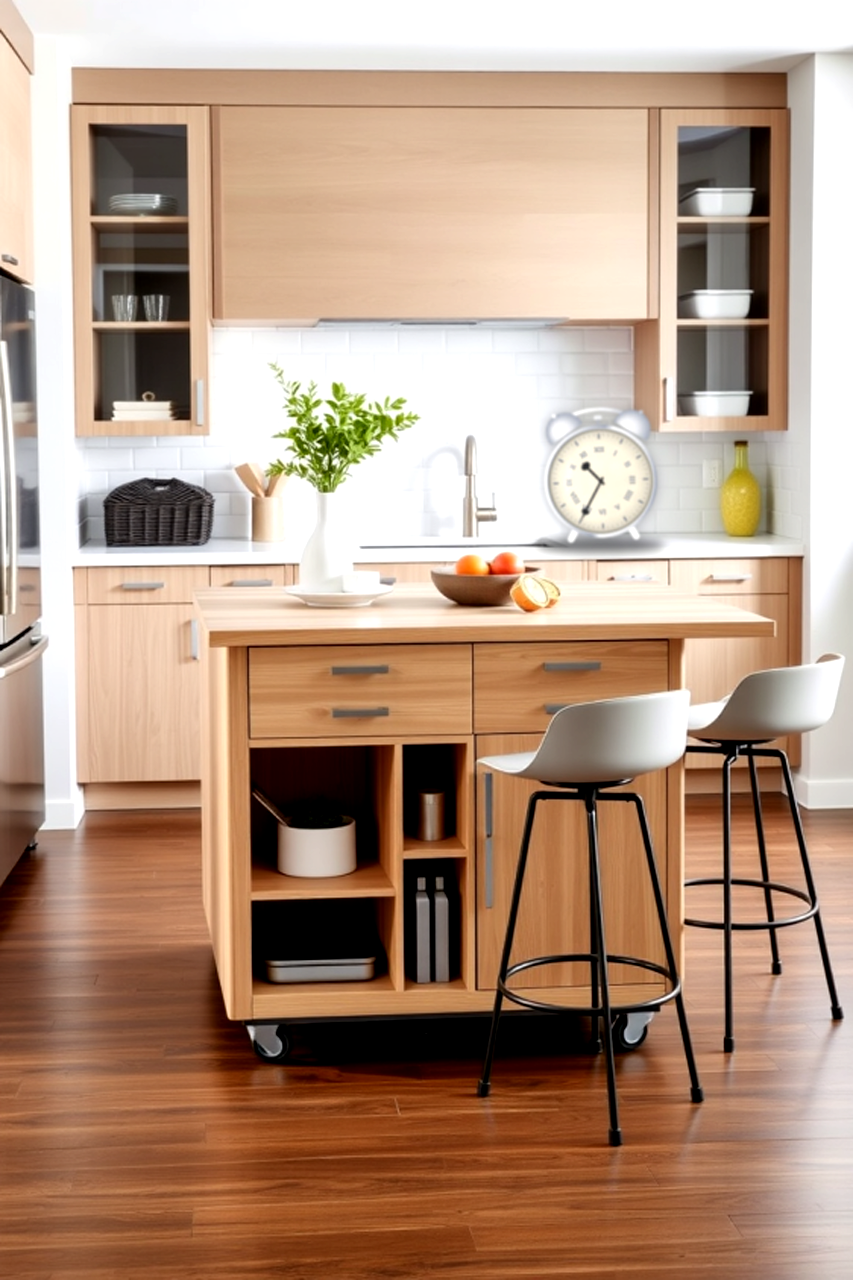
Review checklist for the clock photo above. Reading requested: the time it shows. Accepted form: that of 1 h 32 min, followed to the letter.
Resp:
10 h 35 min
